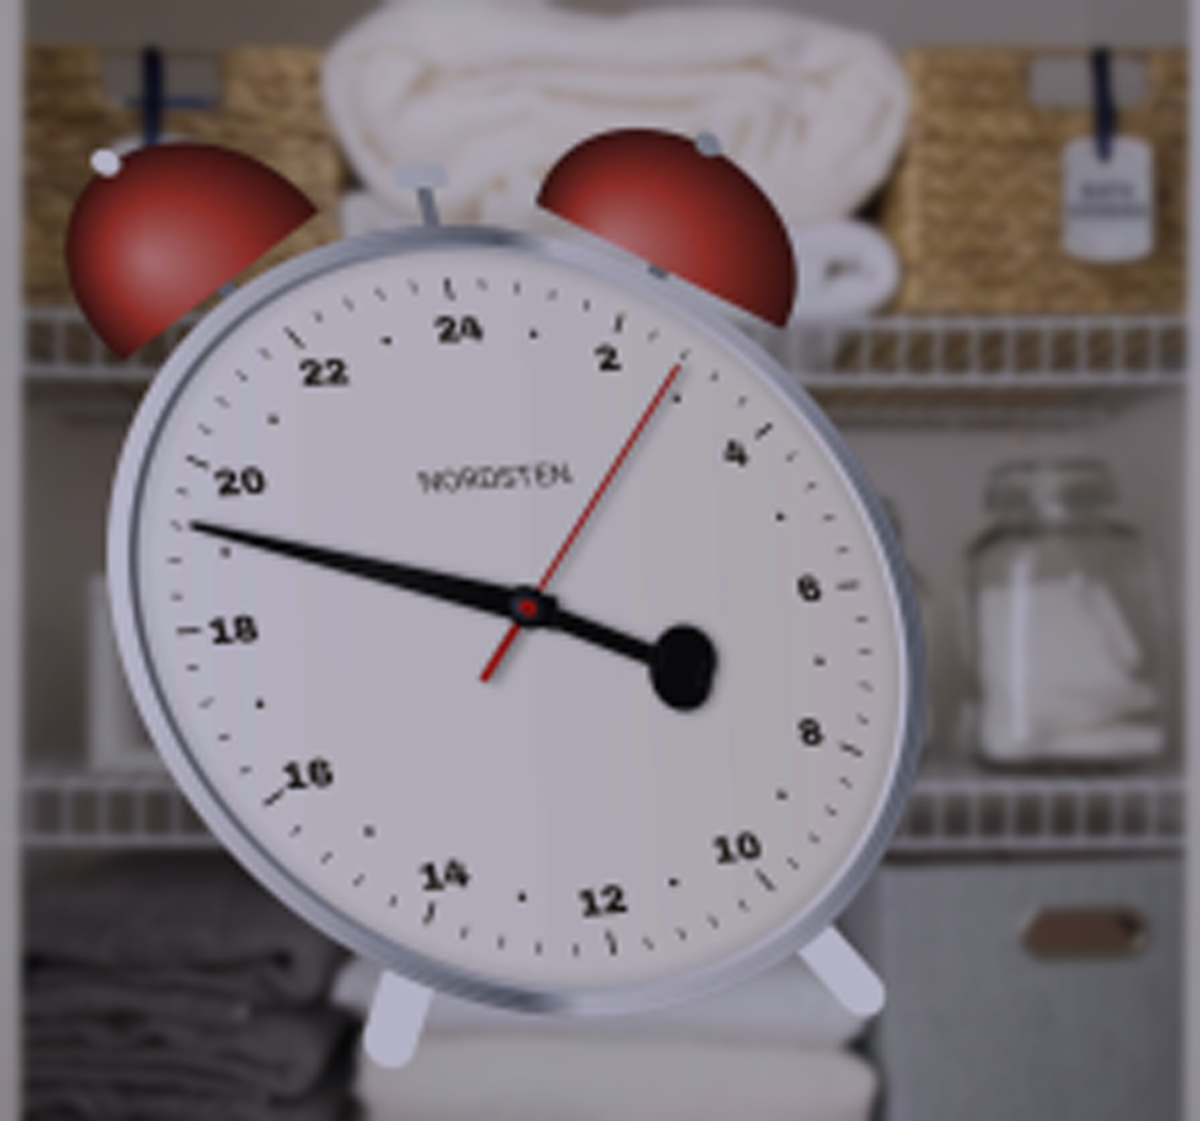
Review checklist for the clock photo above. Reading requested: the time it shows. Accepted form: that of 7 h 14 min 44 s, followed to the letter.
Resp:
7 h 48 min 07 s
